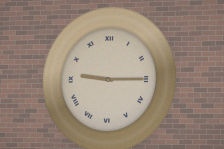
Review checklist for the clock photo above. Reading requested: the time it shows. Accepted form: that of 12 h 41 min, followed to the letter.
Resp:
9 h 15 min
